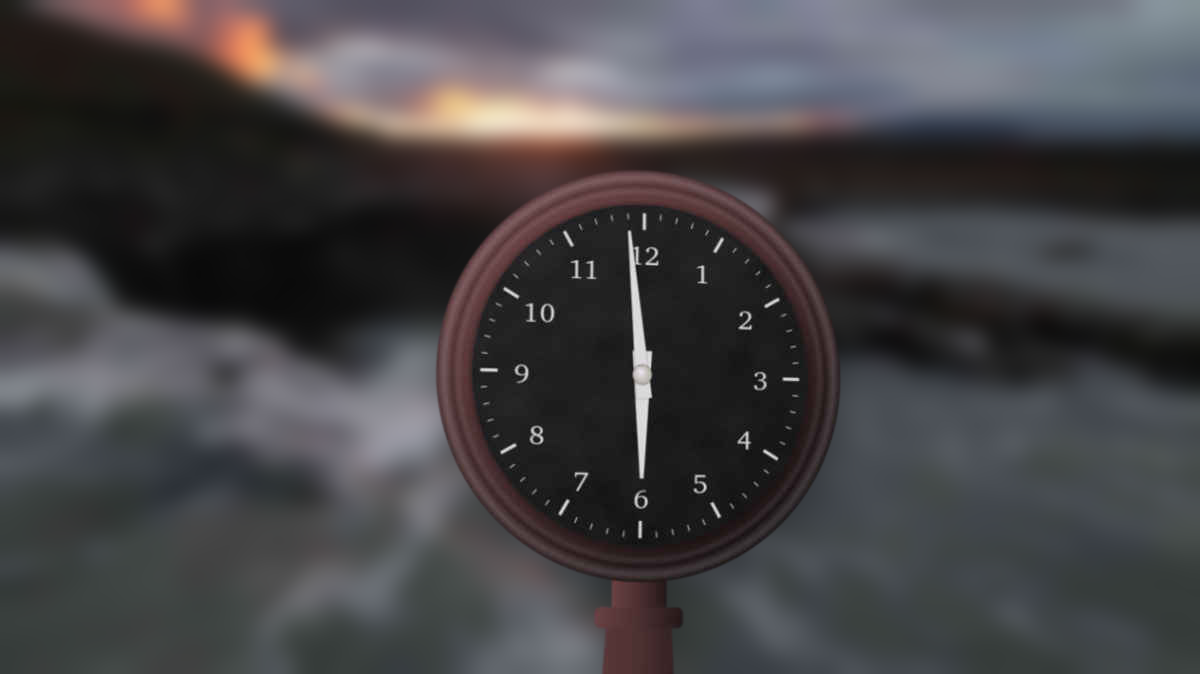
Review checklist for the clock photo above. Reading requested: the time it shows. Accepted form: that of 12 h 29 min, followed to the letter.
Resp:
5 h 59 min
